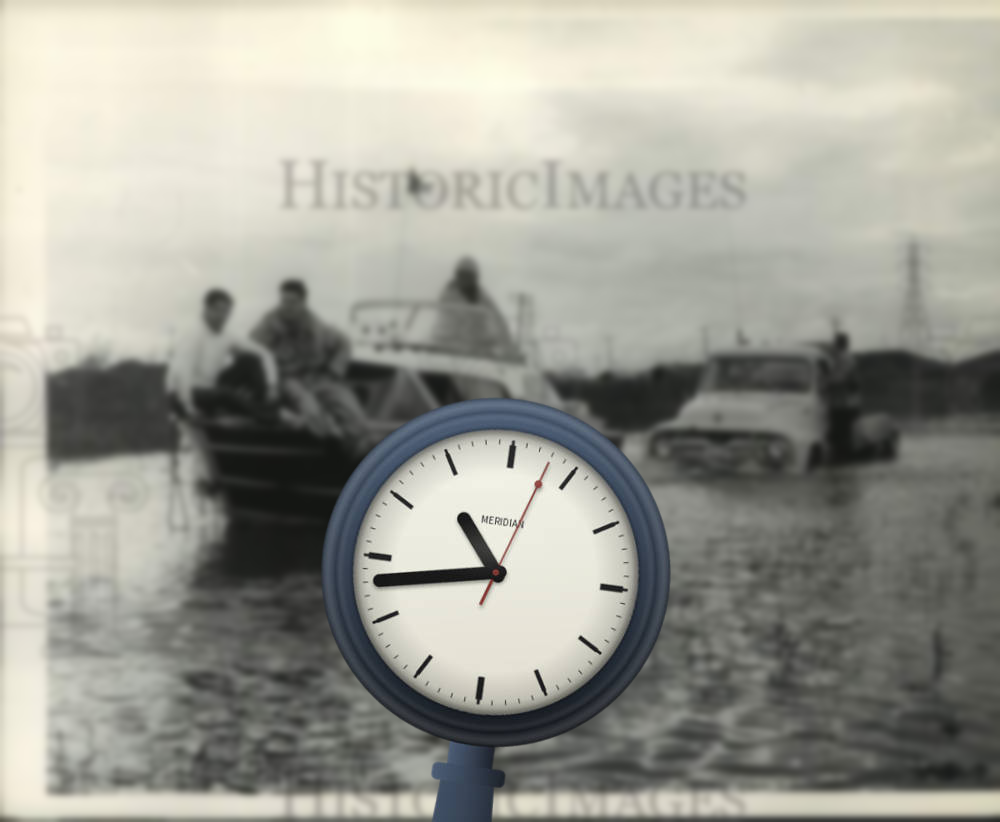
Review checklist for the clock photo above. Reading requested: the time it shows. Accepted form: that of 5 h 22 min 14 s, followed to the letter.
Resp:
10 h 43 min 03 s
